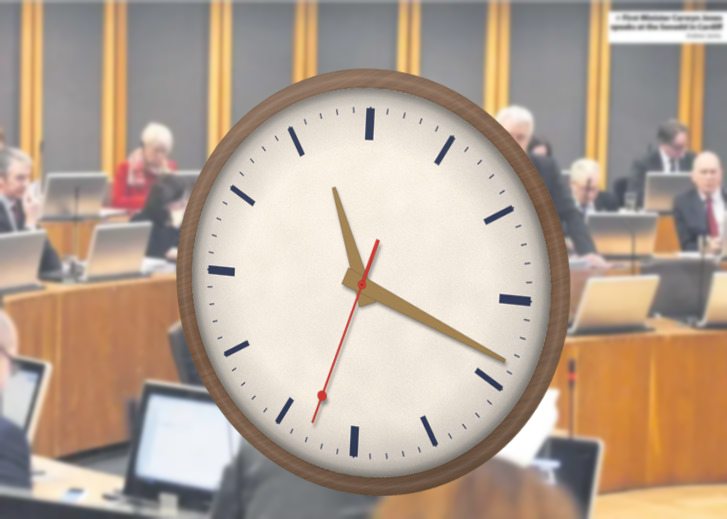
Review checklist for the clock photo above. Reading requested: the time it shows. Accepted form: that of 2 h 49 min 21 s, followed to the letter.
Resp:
11 h 18 min 33 s
